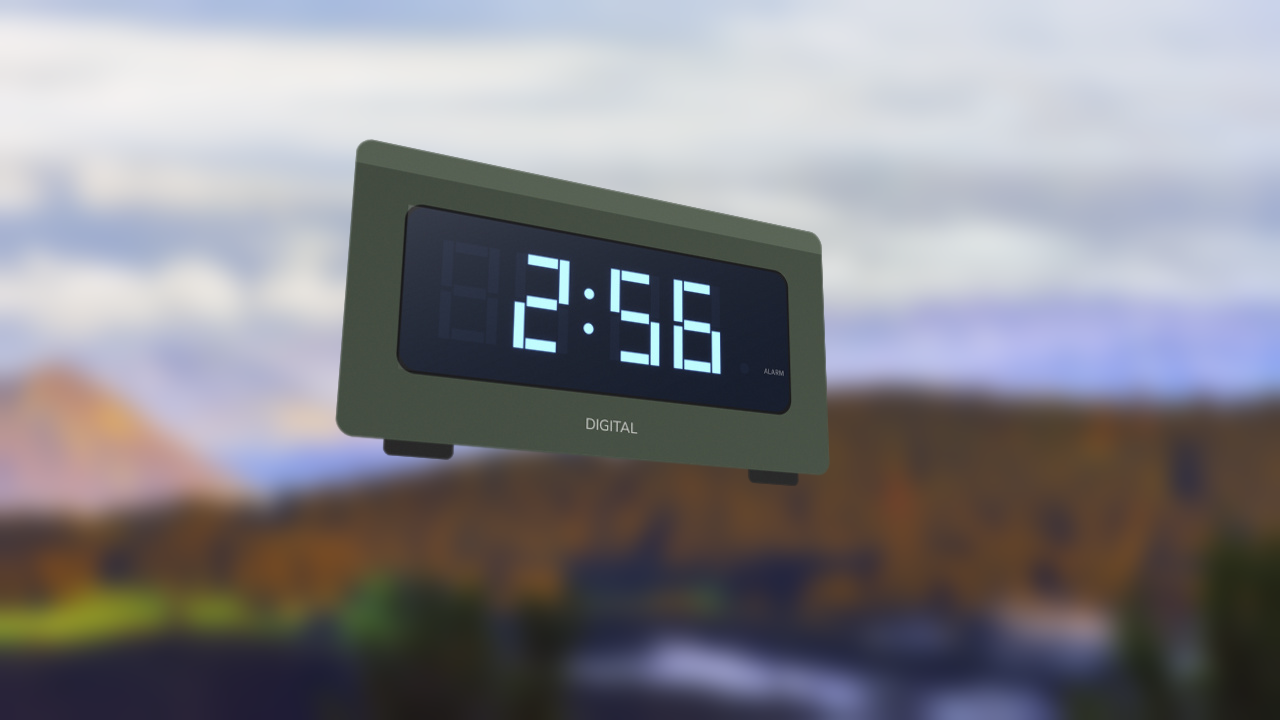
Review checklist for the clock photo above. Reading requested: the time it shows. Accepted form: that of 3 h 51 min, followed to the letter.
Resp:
2 h 56 min
